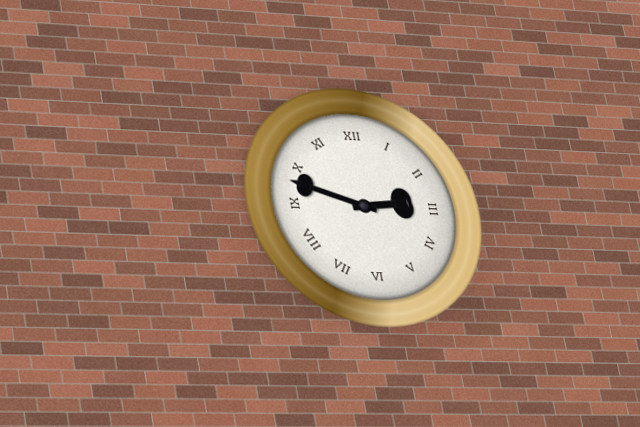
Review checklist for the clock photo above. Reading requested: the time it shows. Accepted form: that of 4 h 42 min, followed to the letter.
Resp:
2 h 48 min
